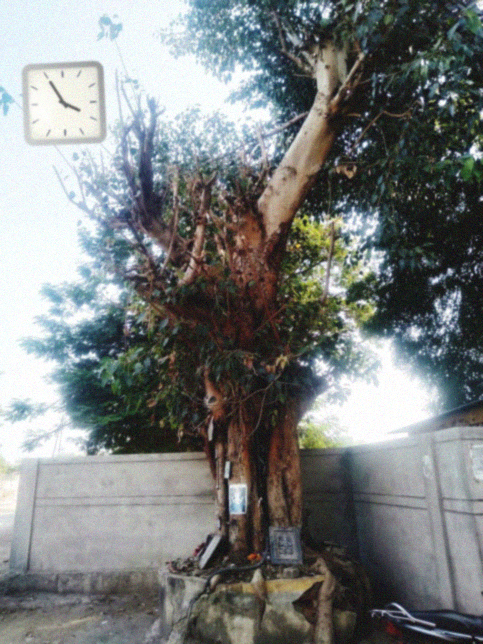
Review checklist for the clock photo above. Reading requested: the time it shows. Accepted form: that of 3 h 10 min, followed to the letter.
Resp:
3 h 55 min
